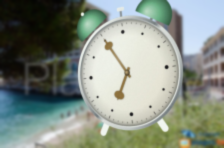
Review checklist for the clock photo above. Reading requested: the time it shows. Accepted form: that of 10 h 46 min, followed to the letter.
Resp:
6 h 55 min
